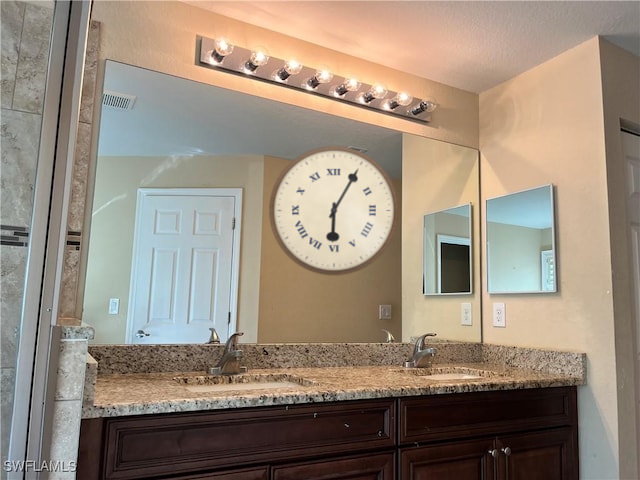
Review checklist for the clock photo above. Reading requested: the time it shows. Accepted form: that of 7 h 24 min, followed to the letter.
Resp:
6 h 05 min
